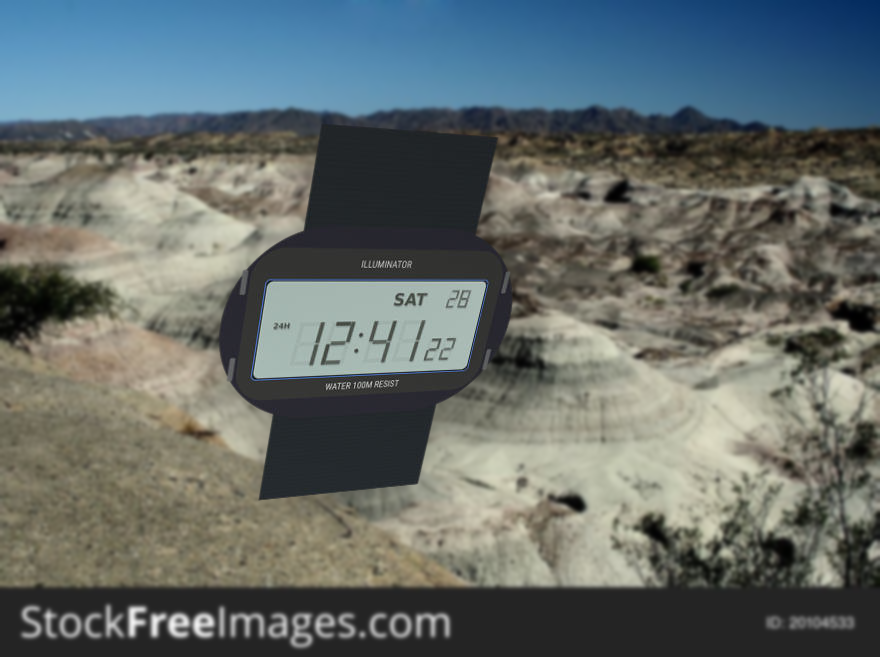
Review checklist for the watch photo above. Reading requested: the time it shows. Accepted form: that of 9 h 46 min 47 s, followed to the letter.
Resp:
12 h 41 min 22 s
